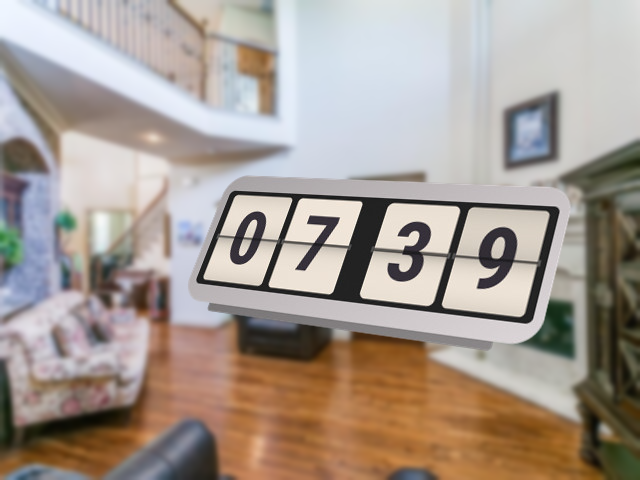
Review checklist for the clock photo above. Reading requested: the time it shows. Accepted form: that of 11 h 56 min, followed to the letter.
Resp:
7 h 39 min
